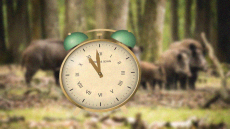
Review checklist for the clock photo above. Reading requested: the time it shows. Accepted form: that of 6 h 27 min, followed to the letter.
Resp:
10 h 59 min
